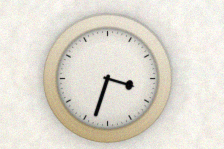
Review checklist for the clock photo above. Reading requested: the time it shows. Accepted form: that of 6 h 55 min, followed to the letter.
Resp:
3 h 33 min
